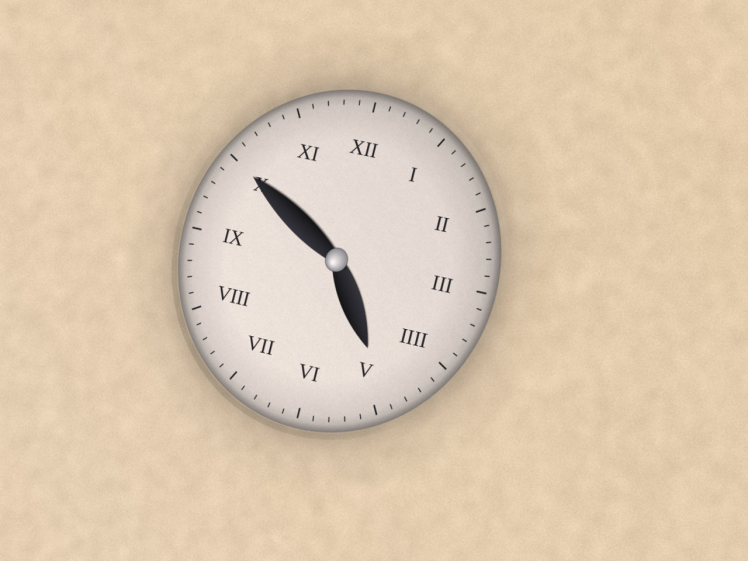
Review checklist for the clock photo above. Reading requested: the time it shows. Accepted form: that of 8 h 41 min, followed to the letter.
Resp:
4 h 50 min
